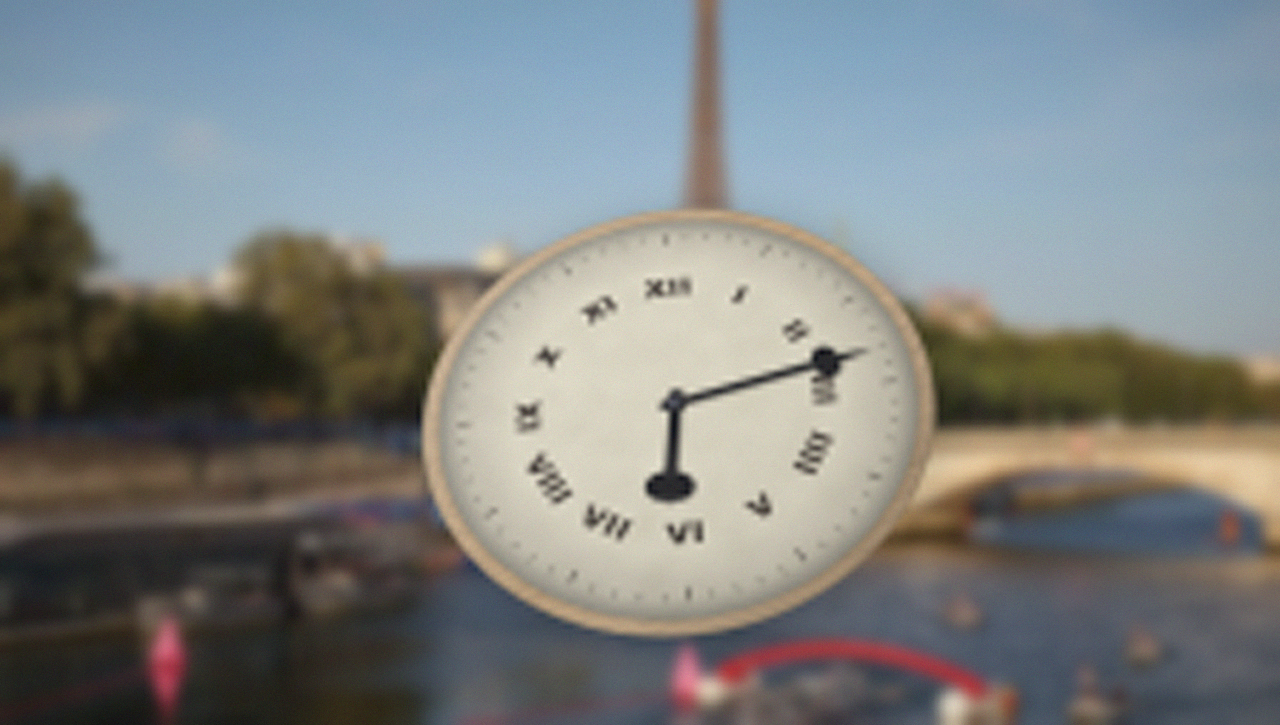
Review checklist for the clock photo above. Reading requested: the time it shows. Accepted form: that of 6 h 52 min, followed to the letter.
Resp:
6 h 13 min
